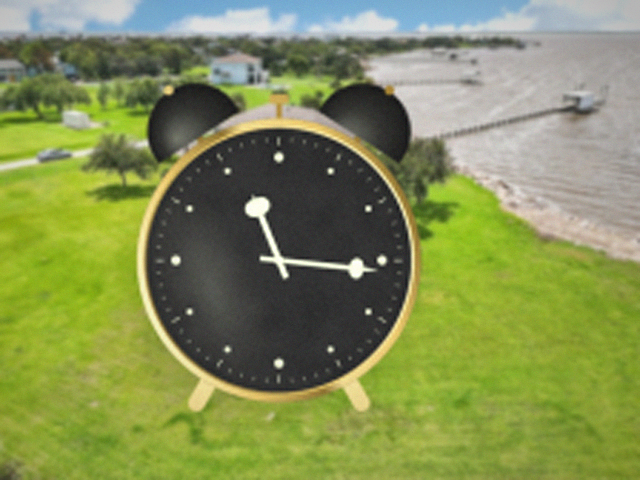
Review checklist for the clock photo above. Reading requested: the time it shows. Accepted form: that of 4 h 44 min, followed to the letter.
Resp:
11 h 16 min
